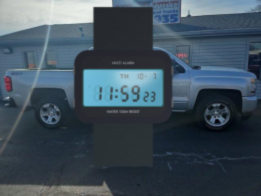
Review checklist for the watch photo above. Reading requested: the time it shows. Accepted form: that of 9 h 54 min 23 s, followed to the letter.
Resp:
11 h 59 min 23 s
